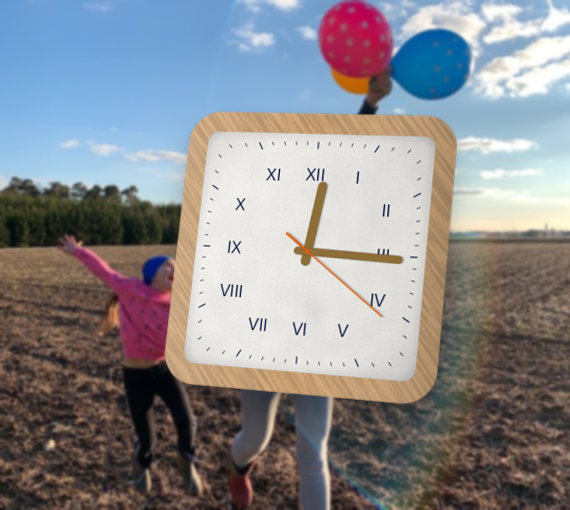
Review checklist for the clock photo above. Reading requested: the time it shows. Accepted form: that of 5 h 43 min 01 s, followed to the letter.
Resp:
12 h 15 min 21 s
